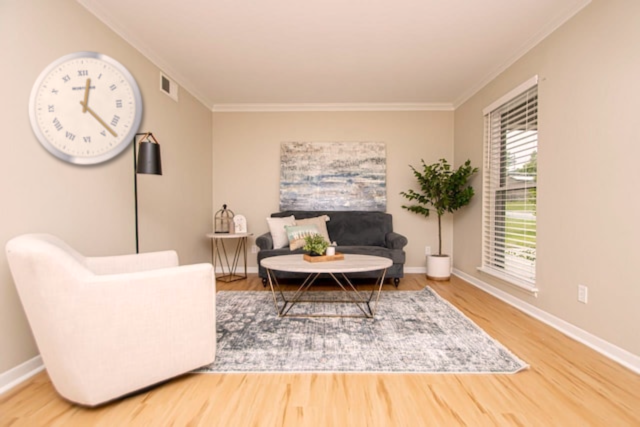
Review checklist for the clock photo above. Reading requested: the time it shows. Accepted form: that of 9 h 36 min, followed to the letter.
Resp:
12 h 23 min
